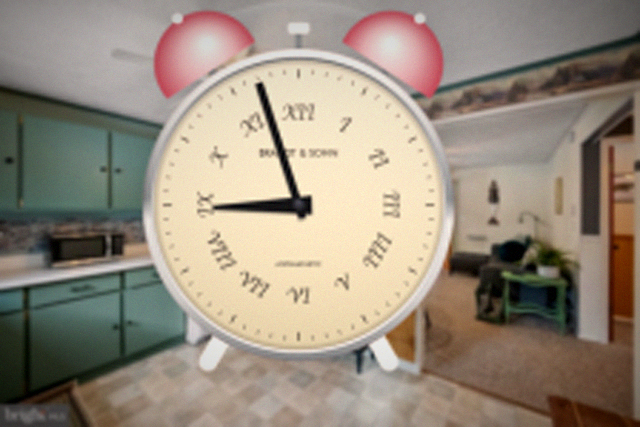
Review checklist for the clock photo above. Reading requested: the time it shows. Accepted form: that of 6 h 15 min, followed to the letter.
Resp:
8 h 57 min
